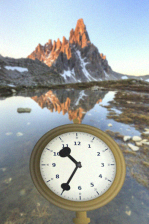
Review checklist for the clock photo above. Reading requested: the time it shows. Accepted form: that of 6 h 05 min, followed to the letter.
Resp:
10 h 35 min
